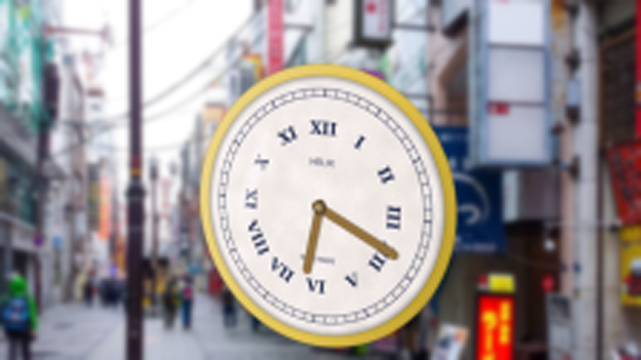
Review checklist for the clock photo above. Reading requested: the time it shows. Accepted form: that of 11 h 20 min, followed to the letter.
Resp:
6 h 19 min
